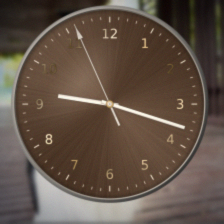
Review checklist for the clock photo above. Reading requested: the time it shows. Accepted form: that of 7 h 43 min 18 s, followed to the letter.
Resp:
9 h 17 min 56 s
